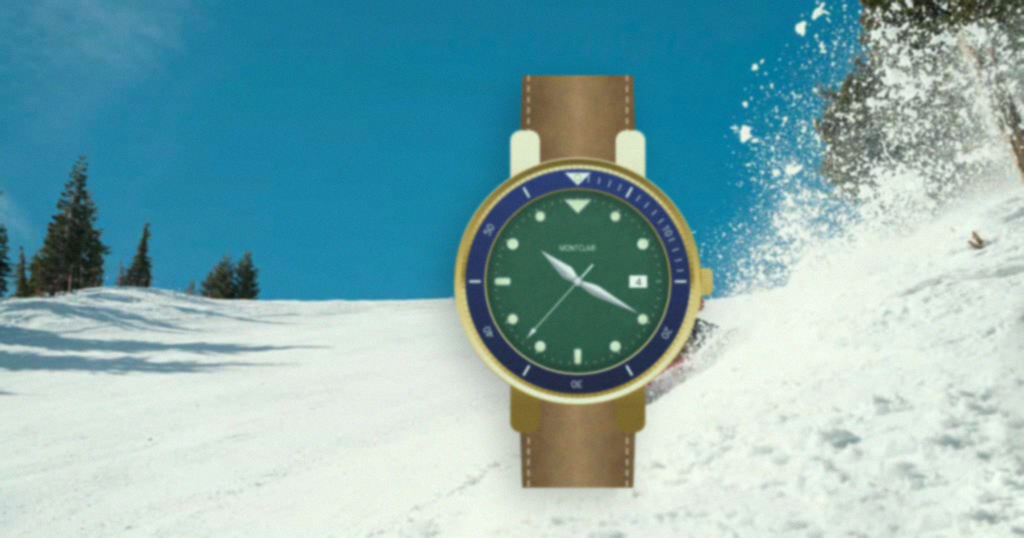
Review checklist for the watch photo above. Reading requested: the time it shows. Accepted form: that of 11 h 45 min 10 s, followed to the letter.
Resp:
10 h 19 min 37 s
